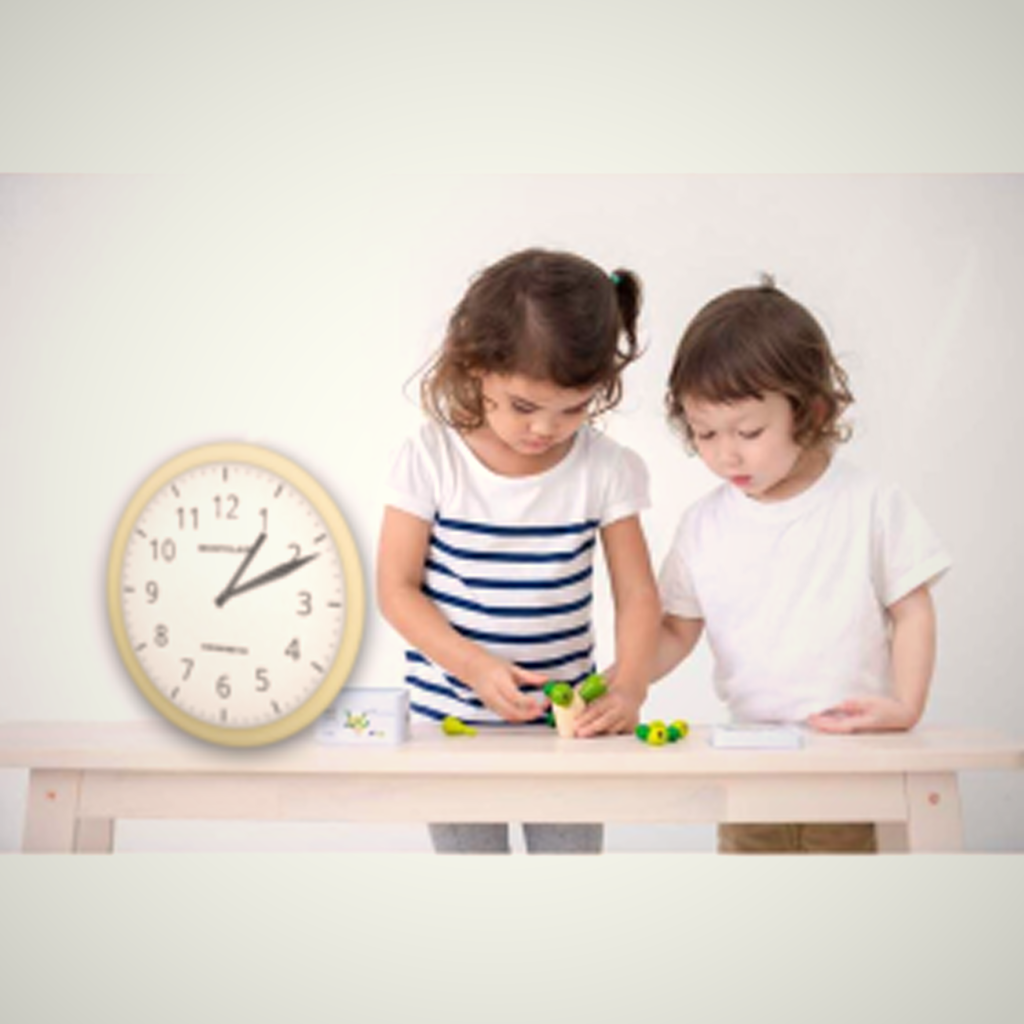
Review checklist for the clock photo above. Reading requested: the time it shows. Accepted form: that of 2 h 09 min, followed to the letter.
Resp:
1 h 11 min
